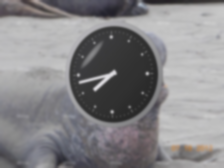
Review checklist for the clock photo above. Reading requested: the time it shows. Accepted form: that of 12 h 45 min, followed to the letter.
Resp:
7 h 43 min
